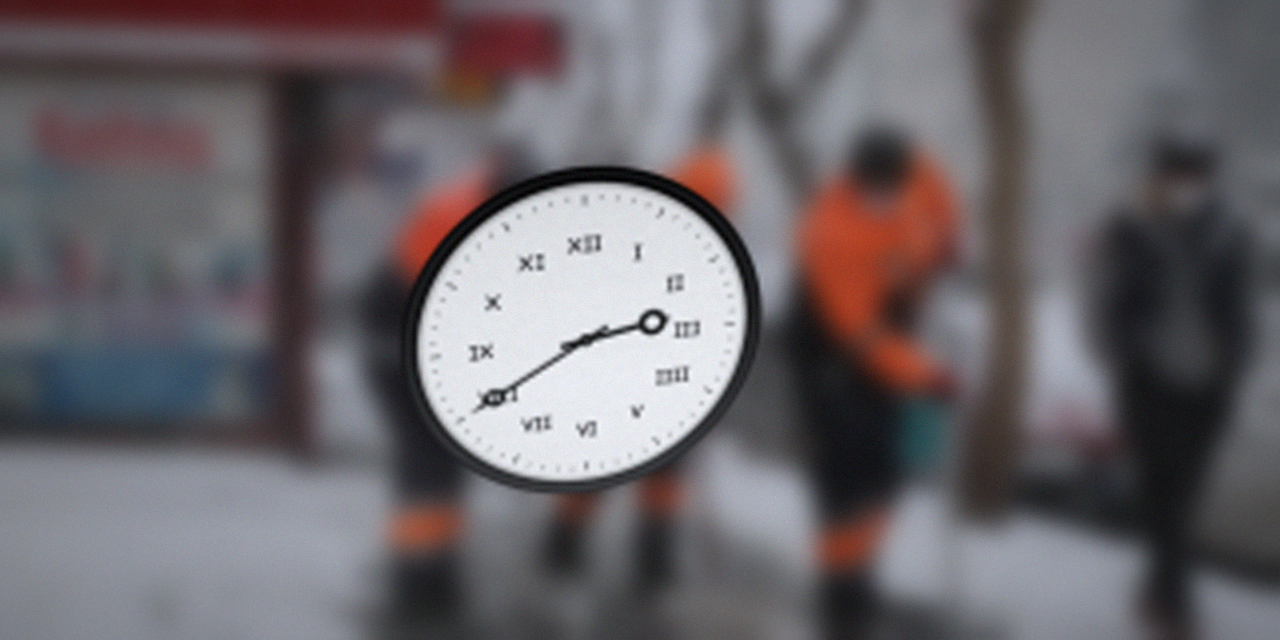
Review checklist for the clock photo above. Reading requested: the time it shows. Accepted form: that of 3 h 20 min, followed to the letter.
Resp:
2 h 40 min
